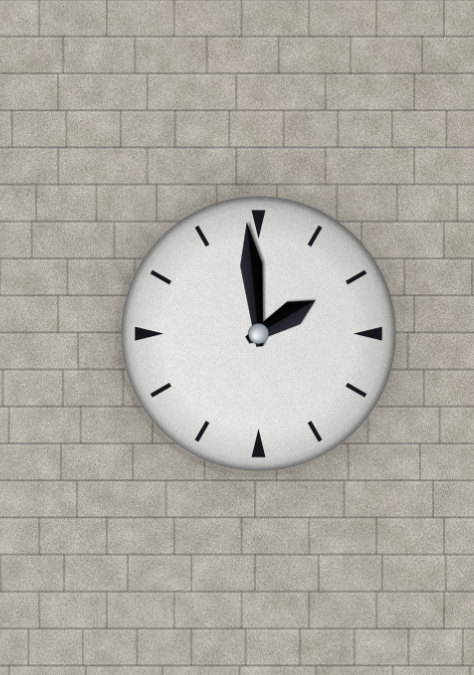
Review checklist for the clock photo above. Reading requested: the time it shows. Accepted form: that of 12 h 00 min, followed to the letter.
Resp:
1 h 59 min
